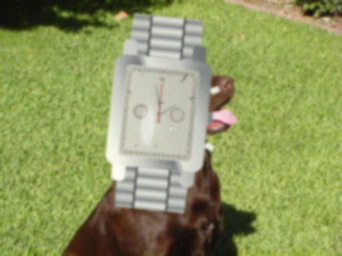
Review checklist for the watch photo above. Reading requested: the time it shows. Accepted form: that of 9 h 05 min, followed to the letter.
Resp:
1 h 58 min
